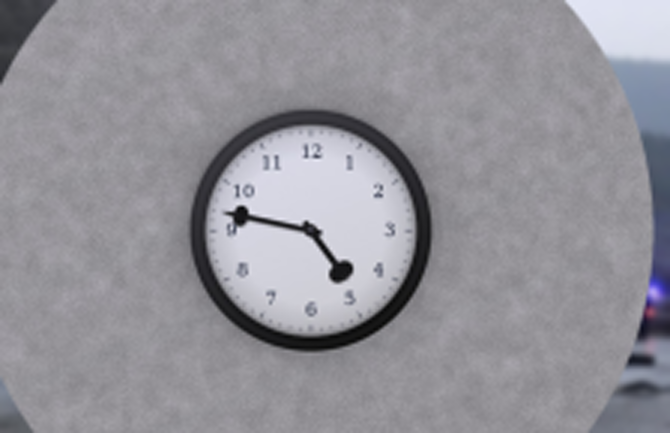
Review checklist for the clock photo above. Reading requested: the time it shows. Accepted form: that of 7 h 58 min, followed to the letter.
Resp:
4 h 47 min
